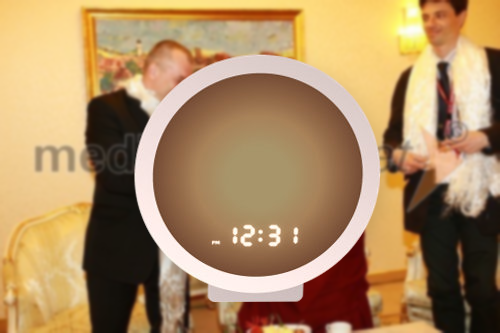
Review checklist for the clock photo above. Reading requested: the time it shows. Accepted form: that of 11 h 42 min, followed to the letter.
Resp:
12 h 31 min
